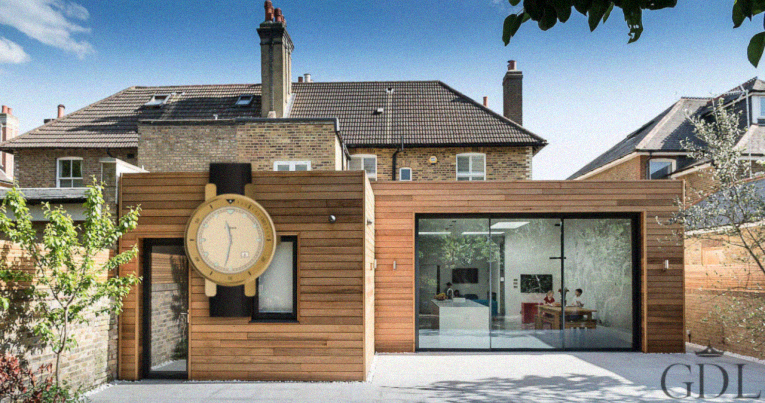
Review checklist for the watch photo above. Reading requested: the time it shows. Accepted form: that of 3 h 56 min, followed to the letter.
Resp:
11 h 32 min
